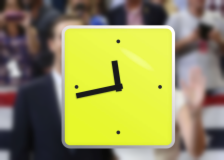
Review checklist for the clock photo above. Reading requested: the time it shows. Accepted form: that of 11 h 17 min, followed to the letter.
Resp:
11 h 43 min
